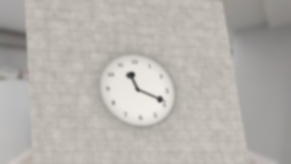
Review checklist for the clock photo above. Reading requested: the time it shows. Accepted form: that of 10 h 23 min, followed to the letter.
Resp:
11 h 19 min
